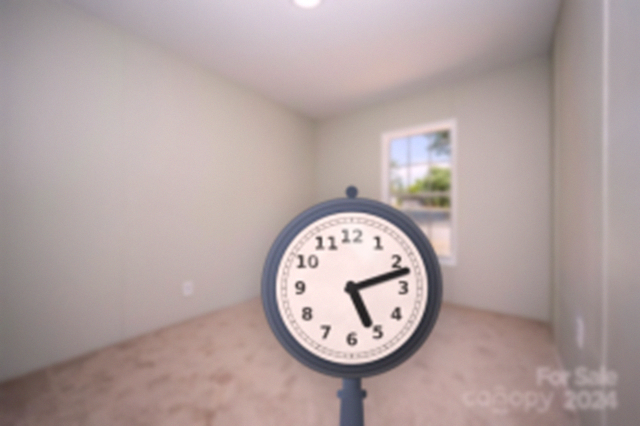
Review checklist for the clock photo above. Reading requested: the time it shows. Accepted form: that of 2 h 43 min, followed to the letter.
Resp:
5 h 12 min
